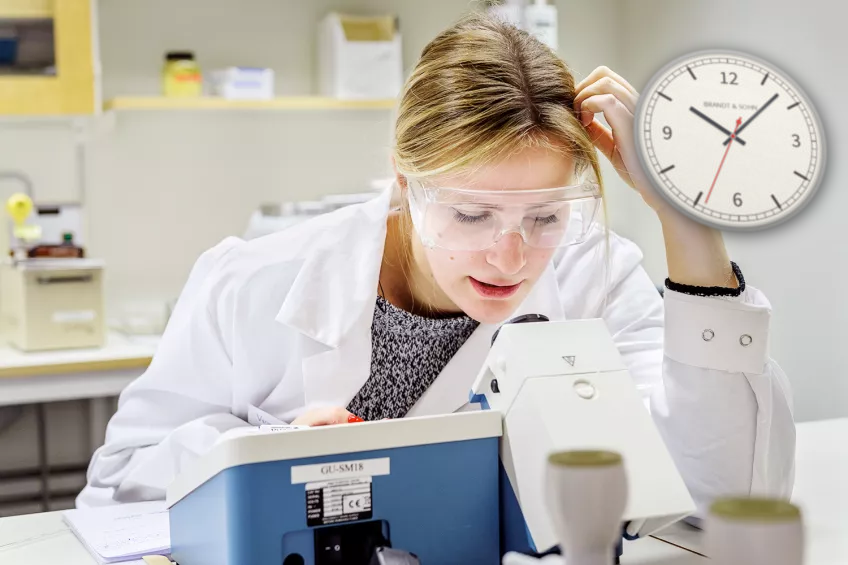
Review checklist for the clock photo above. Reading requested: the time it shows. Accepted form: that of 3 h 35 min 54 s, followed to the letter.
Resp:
10 h 07 min 34 s
